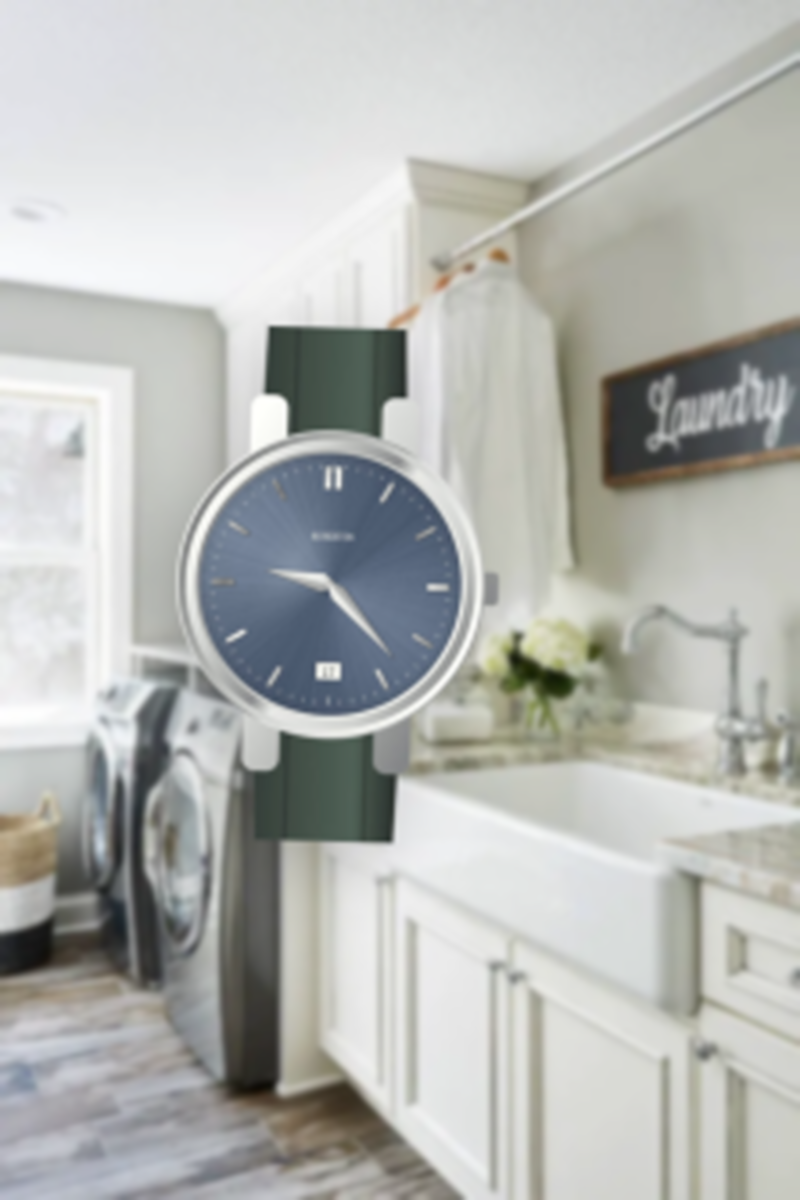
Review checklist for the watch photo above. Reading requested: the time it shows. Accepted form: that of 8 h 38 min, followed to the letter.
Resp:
9 h 23 min
